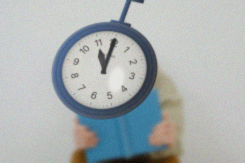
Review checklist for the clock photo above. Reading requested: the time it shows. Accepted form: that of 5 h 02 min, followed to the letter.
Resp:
11 h 00 min
